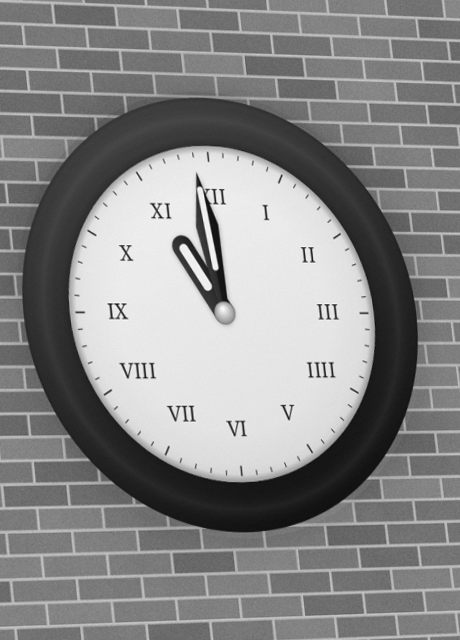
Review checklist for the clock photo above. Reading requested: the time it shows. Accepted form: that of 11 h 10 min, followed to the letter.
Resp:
10 h 59 min
